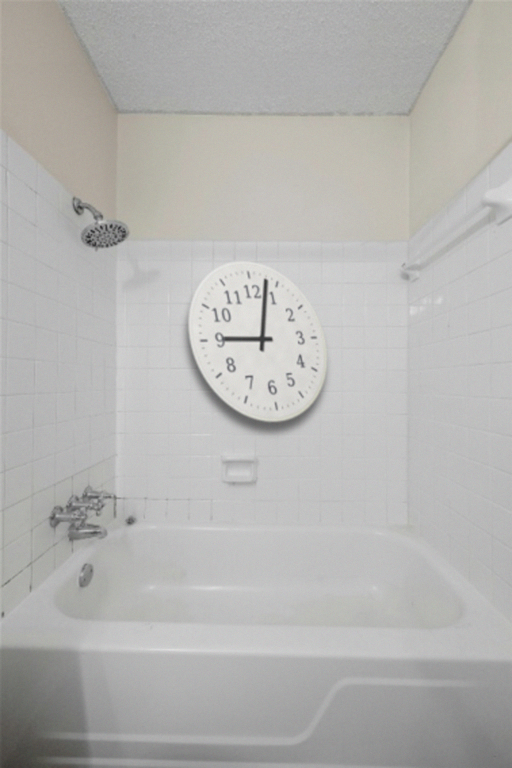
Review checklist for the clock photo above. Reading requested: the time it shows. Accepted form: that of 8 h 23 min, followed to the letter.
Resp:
9 h 03 min
